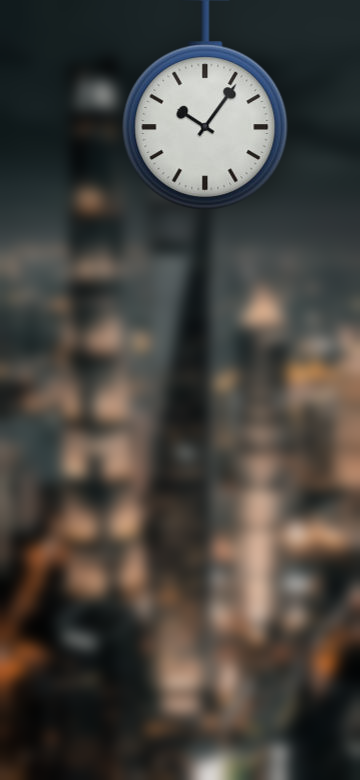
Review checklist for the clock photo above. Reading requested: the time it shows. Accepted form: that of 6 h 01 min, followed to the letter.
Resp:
10 h 06 min
